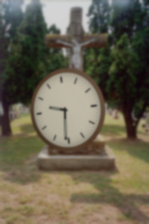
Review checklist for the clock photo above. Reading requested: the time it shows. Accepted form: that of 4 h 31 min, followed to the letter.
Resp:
9 h 31 min
